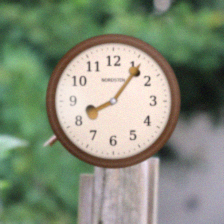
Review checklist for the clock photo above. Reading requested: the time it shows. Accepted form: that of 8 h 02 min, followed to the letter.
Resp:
8 h 06 min
